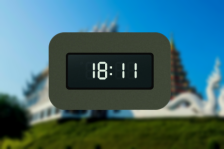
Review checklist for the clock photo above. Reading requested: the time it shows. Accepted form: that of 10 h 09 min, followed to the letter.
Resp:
18 h 11 min
